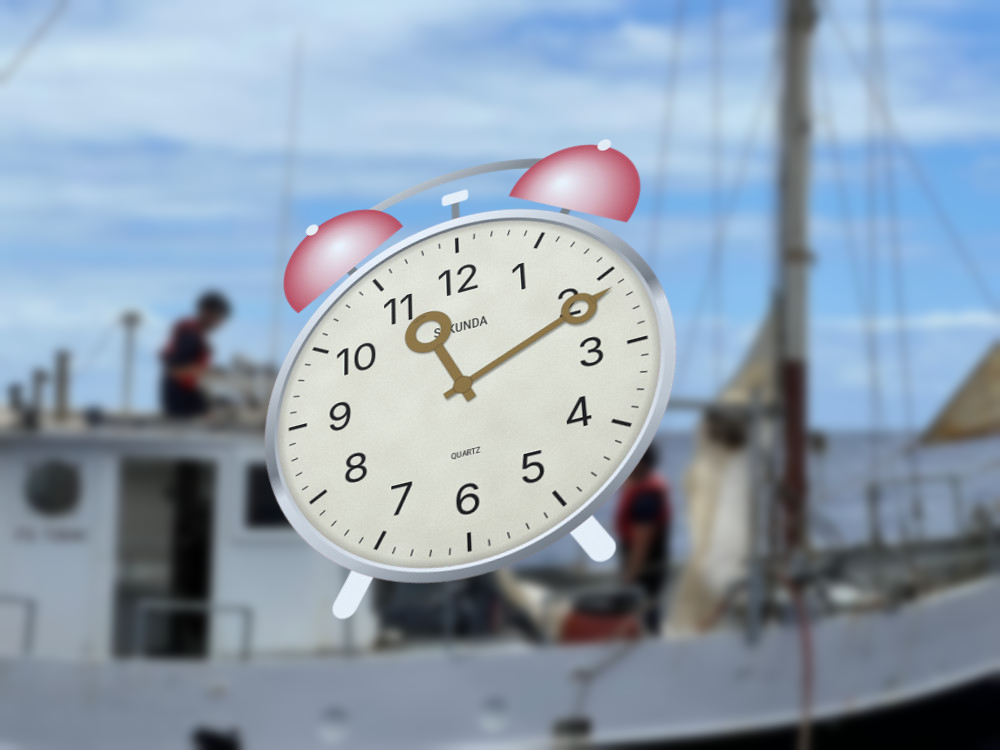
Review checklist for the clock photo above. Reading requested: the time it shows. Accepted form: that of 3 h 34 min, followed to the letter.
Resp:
11 h 11 min
